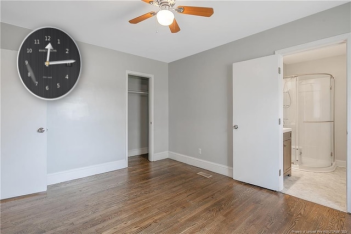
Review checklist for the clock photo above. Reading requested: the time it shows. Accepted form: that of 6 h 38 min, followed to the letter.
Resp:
12 h 14 min
